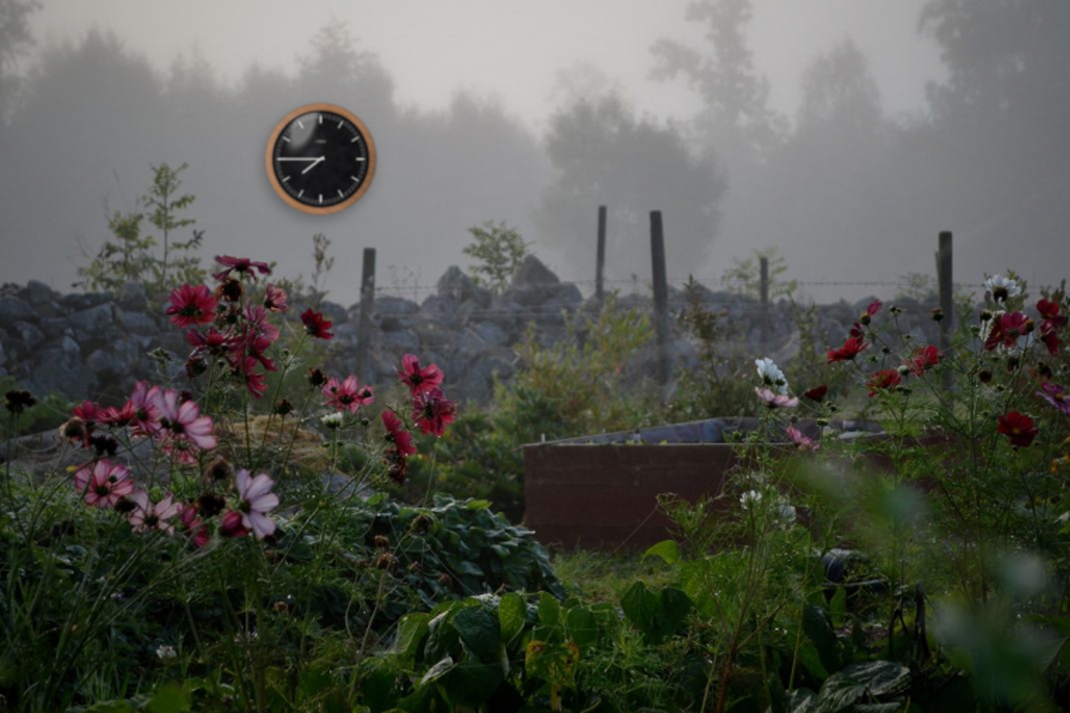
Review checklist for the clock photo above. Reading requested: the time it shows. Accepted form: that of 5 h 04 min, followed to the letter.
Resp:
7 h 45 min
